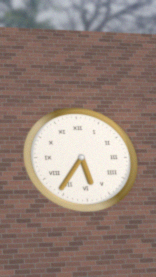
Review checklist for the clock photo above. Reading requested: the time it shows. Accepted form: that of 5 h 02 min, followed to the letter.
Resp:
5 h 36 min
